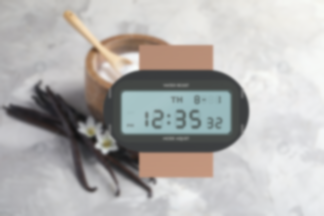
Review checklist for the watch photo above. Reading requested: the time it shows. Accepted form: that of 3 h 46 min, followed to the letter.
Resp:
12 h 35 min
